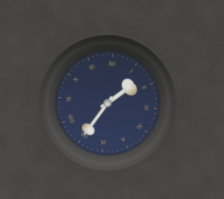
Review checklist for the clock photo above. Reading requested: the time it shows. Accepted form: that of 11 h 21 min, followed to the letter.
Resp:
1 h 35 min
